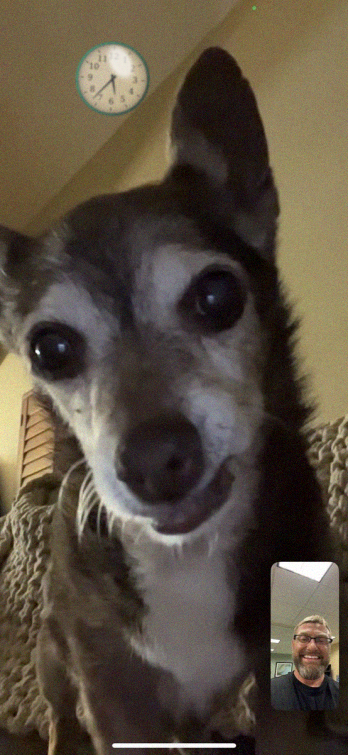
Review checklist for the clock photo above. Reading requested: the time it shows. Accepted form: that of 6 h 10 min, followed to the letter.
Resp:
5 h 37 min
